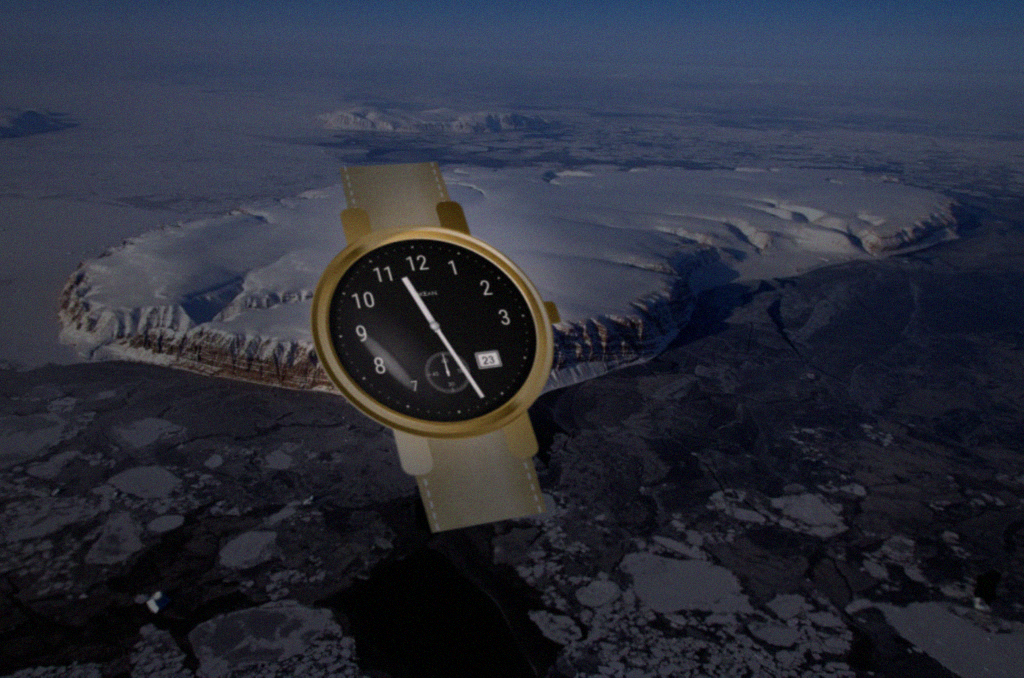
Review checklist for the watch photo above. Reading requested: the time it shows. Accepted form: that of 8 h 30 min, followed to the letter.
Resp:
11 h 27 min
